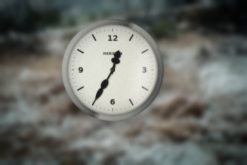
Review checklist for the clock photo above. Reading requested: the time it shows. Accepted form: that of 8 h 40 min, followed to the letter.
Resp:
12 h 35 min
